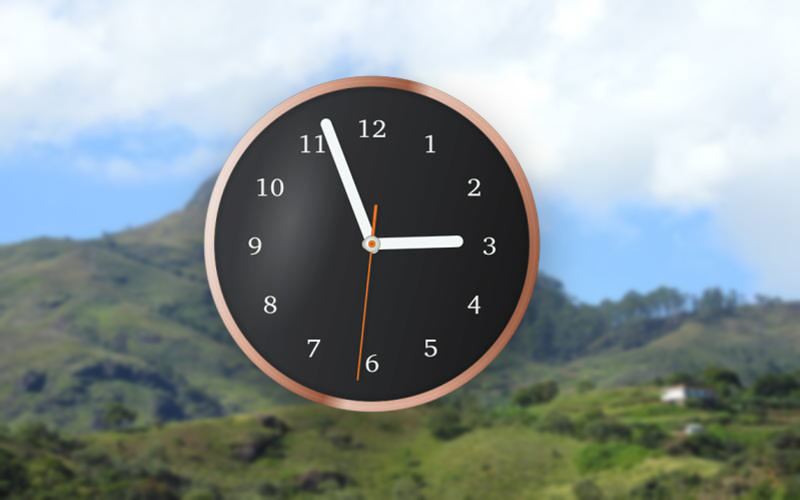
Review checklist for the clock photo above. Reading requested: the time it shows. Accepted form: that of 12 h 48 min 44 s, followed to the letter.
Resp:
2 h 56 min 31 s
